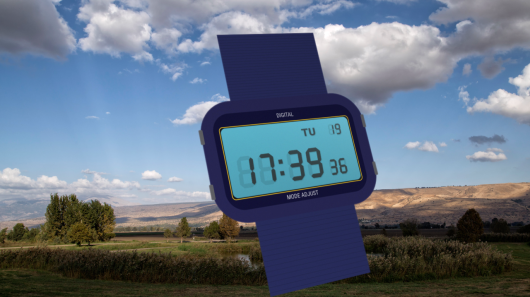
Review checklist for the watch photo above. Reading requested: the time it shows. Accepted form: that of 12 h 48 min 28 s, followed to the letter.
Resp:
17 h 39 min 36 s
